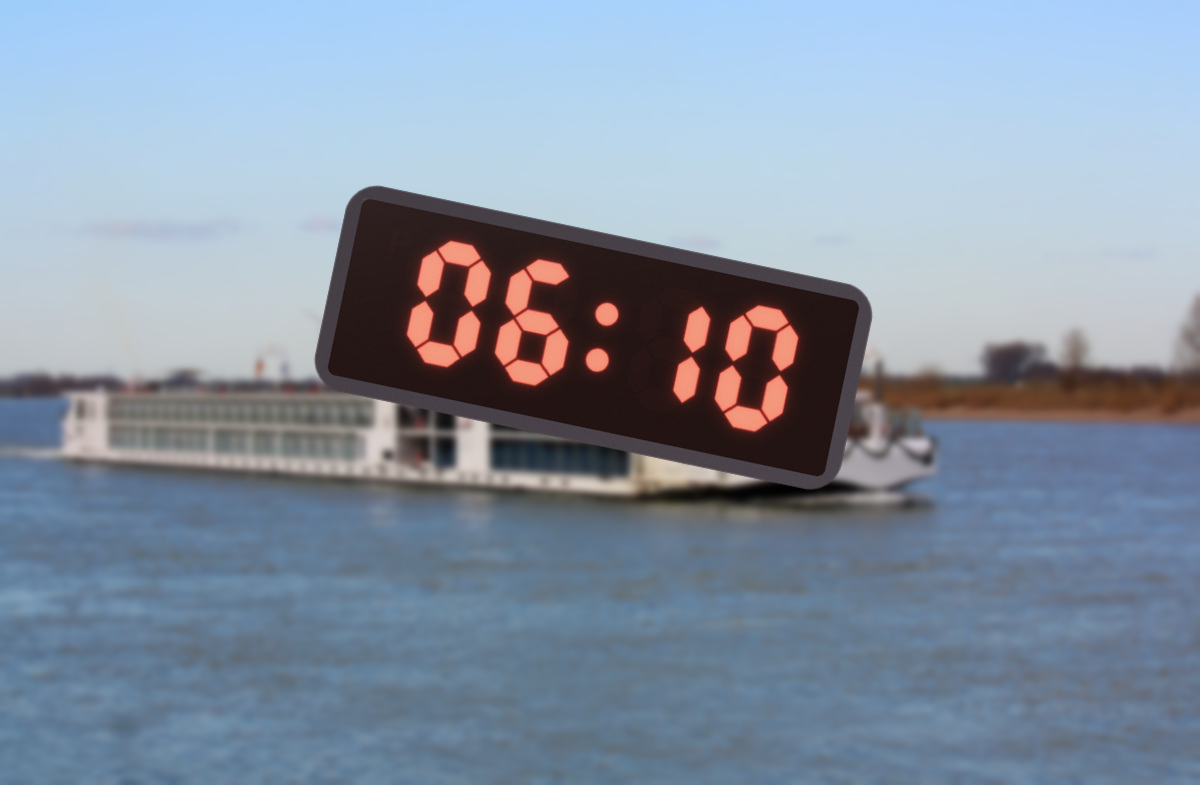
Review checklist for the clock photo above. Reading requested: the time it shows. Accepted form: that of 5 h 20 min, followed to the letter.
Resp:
6 h 10 min
